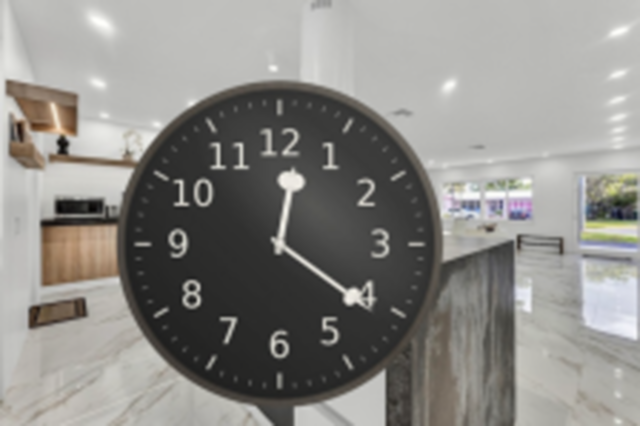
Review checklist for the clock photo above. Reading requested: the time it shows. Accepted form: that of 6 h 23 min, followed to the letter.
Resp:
12 h 21 min
